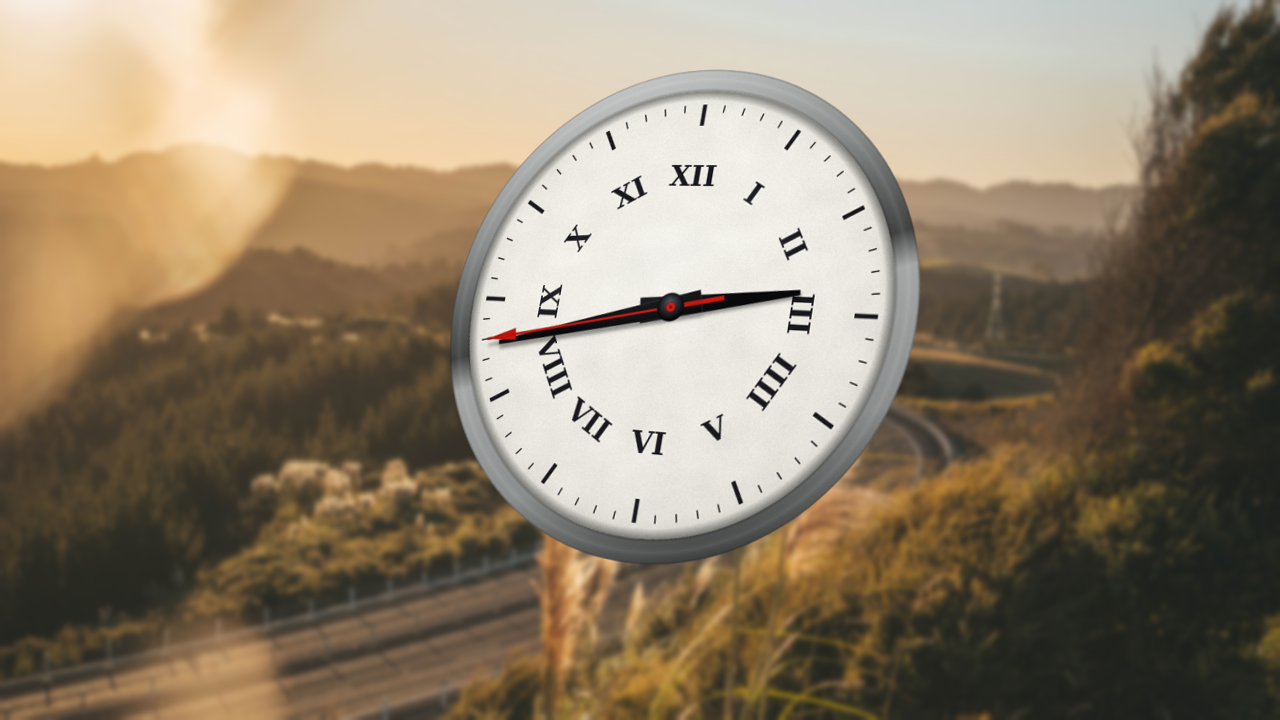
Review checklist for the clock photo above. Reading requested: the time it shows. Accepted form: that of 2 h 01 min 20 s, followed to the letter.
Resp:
2 h 42 min 43 s
